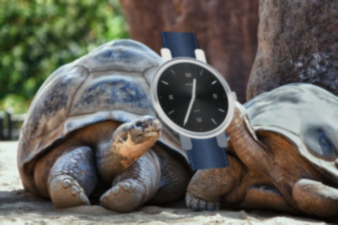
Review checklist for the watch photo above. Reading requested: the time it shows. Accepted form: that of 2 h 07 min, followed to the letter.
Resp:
12 h 35 min
